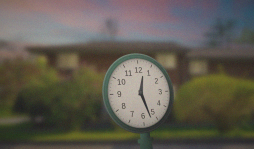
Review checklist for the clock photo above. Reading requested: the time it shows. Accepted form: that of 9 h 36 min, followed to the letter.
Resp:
12 h 27 min
